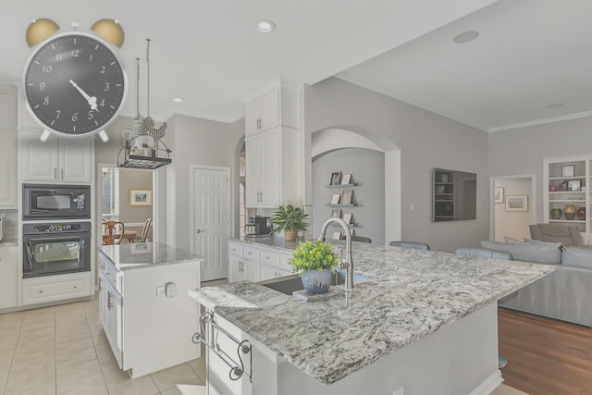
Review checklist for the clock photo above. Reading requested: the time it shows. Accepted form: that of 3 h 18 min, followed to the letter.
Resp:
4 h 23 min
